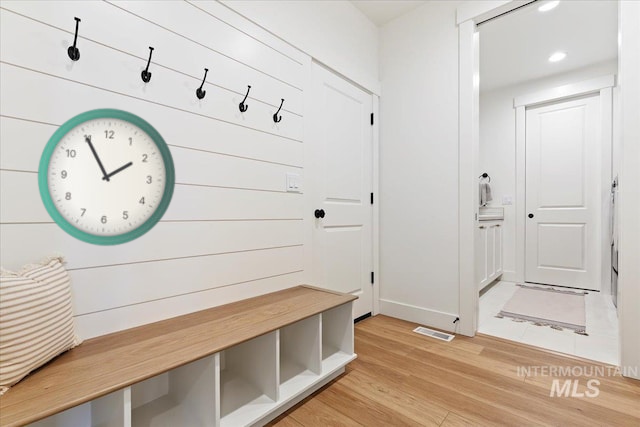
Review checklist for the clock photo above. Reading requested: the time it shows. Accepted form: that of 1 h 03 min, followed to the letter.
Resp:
1 h 55 min
